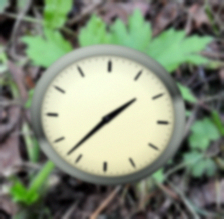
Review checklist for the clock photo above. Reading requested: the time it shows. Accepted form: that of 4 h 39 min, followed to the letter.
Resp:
1 h 37 min
